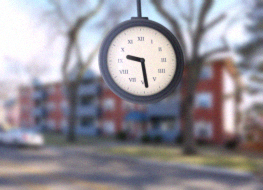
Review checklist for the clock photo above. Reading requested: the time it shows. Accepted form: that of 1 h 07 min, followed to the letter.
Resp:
9 h 29 min
